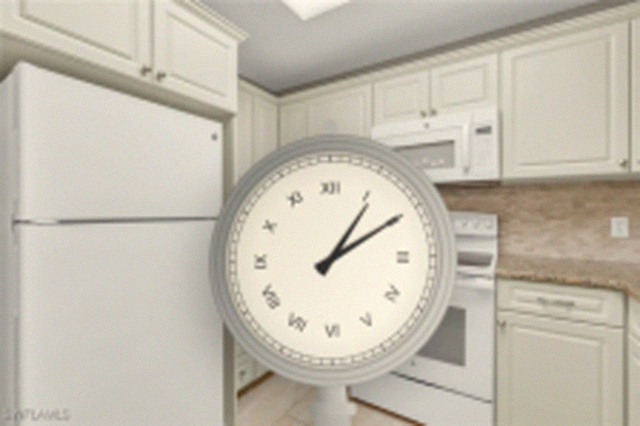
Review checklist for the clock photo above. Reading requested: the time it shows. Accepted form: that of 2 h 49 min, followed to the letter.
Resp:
1 h 10 min
